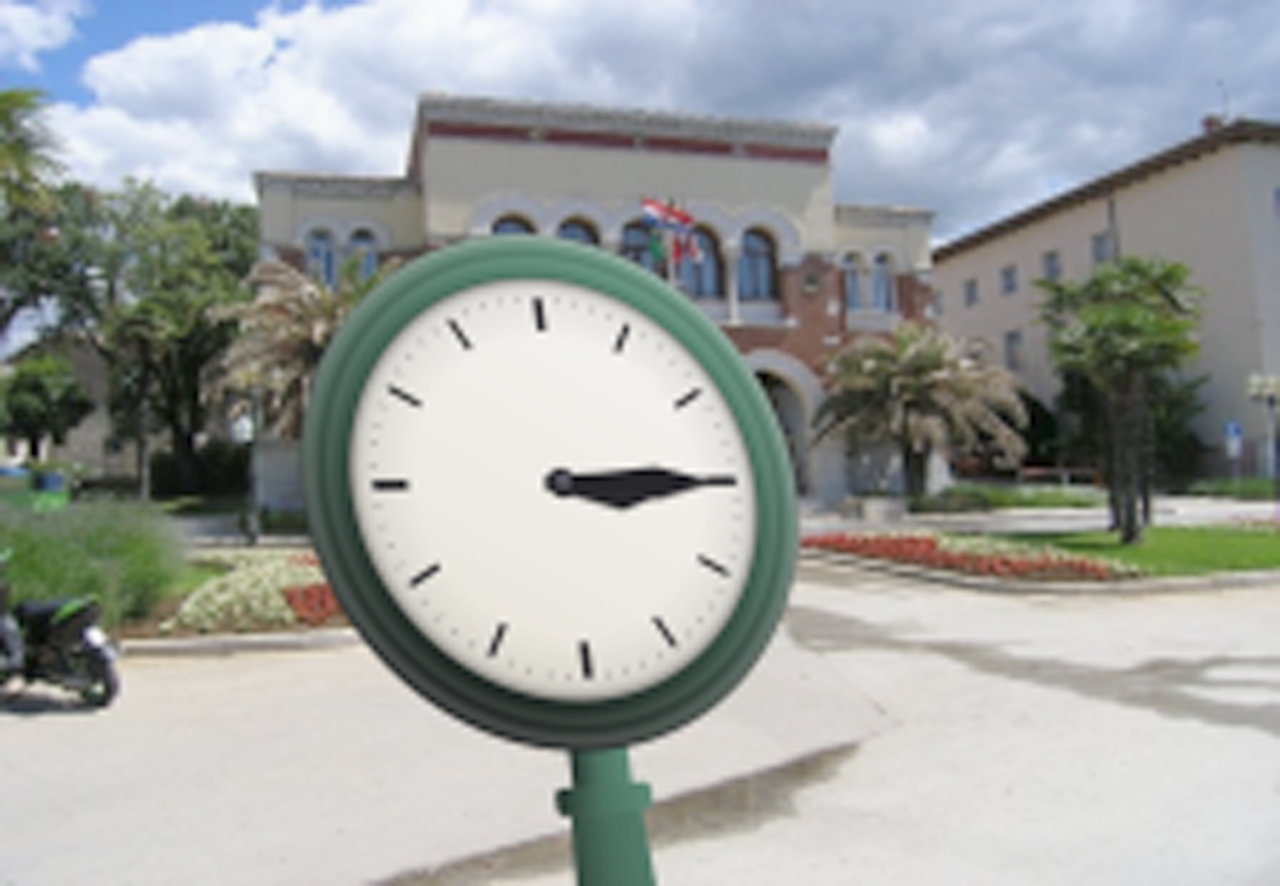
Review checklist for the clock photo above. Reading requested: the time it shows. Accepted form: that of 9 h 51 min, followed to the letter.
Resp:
3 h 15 min
